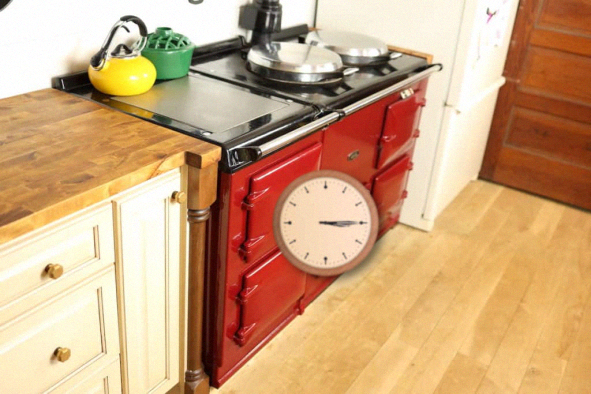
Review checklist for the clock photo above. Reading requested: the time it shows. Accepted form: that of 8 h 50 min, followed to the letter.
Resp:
3 h 15 min
